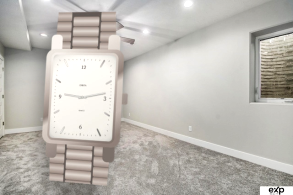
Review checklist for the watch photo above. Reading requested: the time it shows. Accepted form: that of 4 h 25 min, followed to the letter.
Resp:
9 h 13 min
